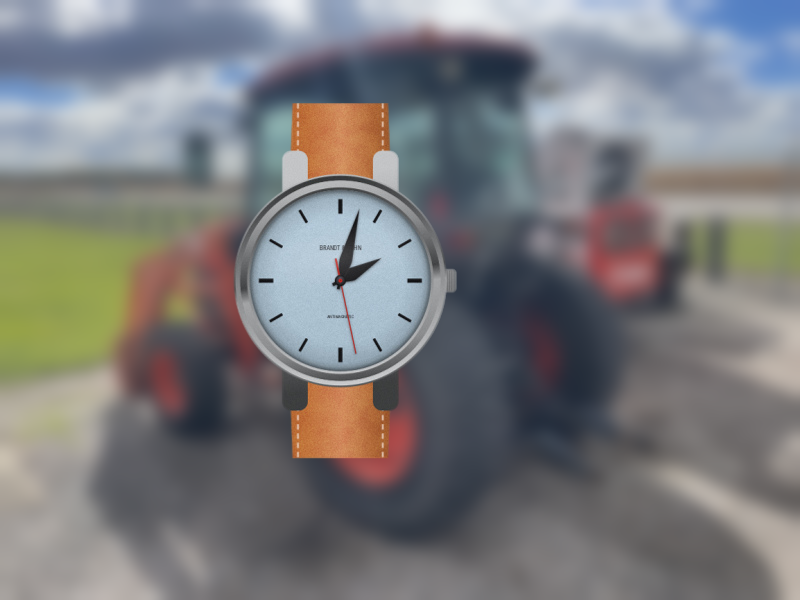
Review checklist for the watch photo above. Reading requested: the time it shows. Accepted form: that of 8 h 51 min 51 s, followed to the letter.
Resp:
2 h 02 min 28 s
